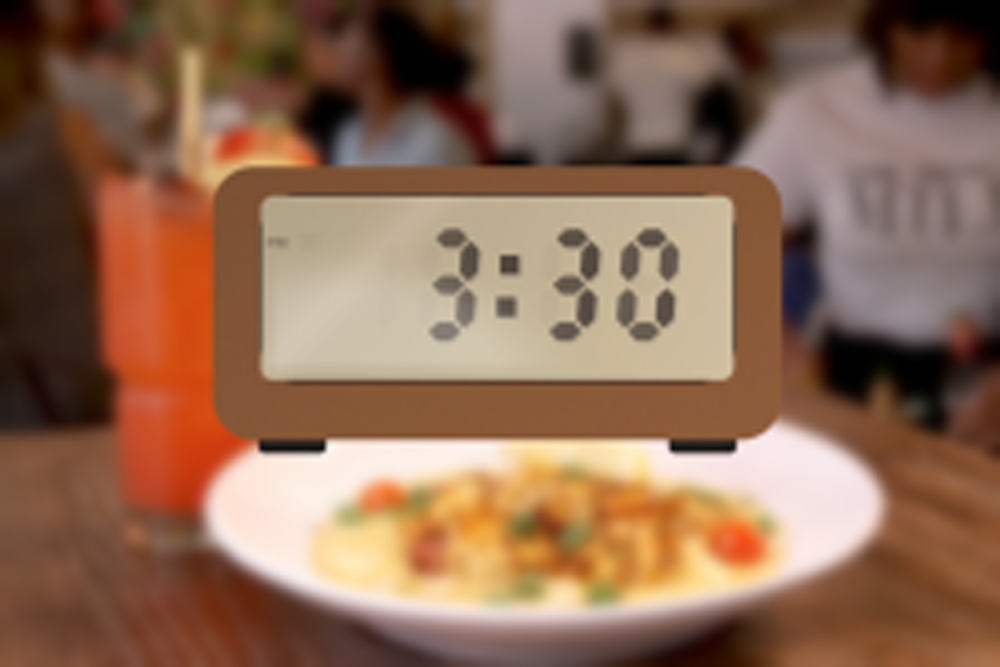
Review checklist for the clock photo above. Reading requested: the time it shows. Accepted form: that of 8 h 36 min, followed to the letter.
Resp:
3 h 30 min
